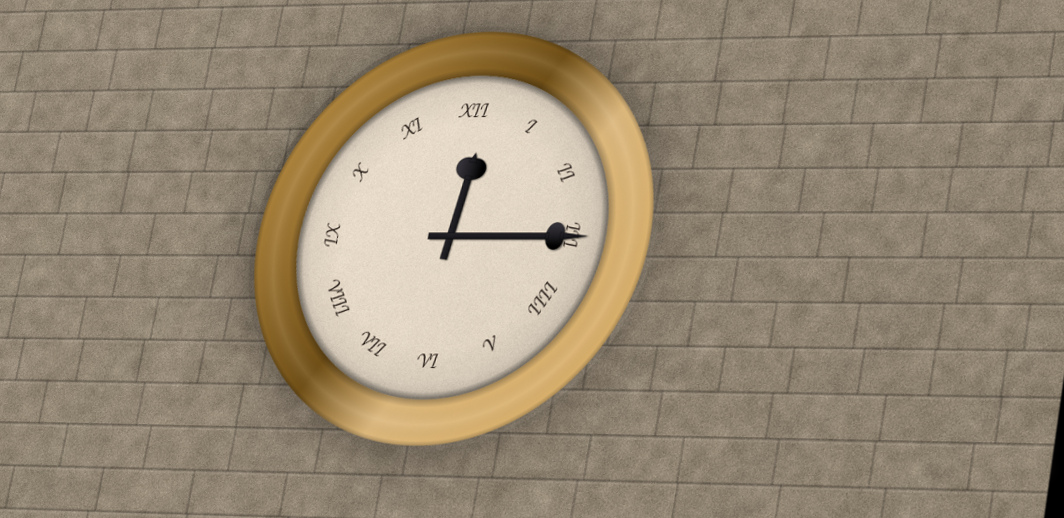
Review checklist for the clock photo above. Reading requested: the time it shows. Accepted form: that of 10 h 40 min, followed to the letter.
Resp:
12 h 15 min
